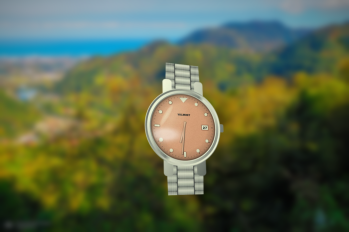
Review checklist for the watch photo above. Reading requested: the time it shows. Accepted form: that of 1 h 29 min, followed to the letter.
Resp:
6 h 31 min
